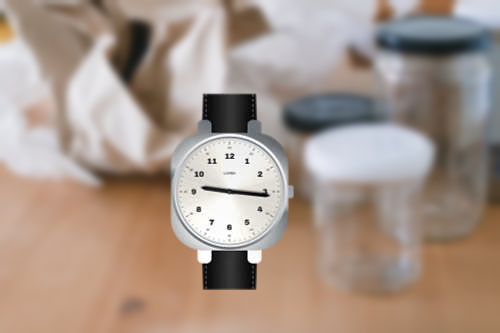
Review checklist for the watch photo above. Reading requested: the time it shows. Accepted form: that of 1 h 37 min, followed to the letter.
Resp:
9 h 16 min
